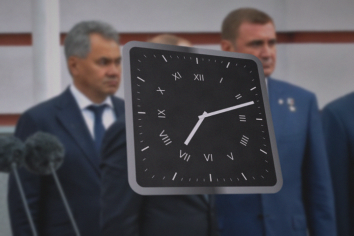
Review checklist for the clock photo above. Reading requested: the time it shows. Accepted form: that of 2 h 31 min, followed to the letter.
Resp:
7 h 12 min
